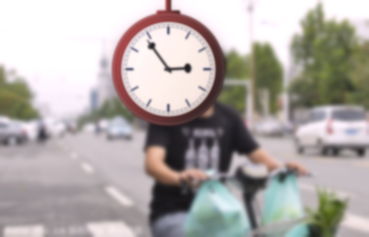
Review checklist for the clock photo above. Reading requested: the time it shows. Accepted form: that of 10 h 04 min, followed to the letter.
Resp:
2 h 54 min
